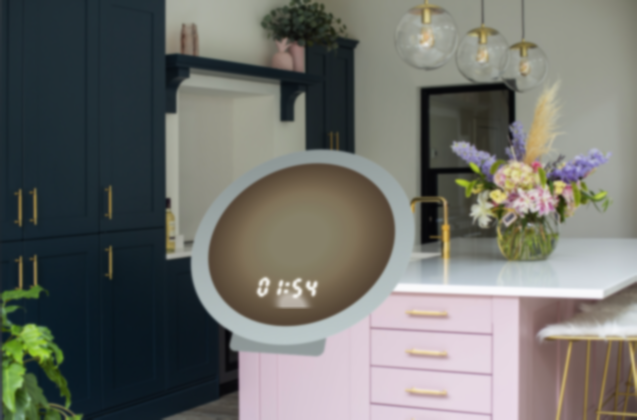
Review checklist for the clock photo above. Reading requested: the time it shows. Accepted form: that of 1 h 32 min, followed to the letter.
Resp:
1 h 54 min
